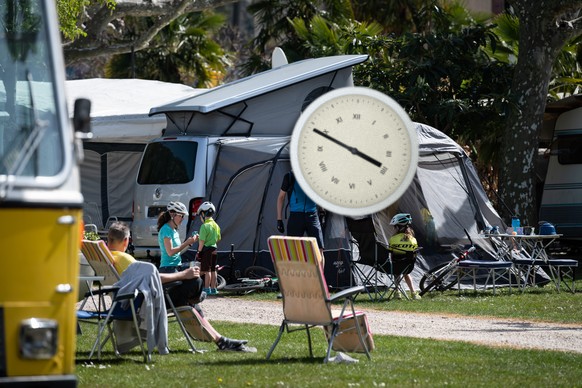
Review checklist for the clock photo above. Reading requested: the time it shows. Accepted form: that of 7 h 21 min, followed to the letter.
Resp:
3 h 49 min
